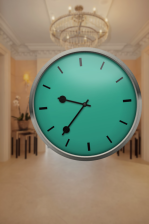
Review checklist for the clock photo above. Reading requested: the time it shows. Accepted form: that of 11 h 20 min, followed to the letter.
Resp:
9 h 37 min
